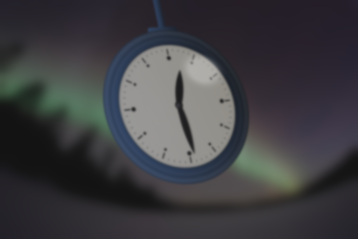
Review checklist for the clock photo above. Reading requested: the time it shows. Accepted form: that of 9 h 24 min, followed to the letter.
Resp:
12 h 29 min
